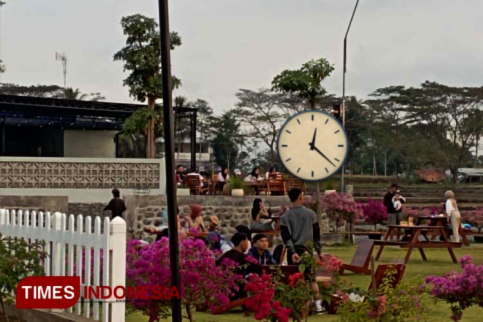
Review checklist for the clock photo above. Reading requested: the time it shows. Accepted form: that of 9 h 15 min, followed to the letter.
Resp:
12 h 22 min
